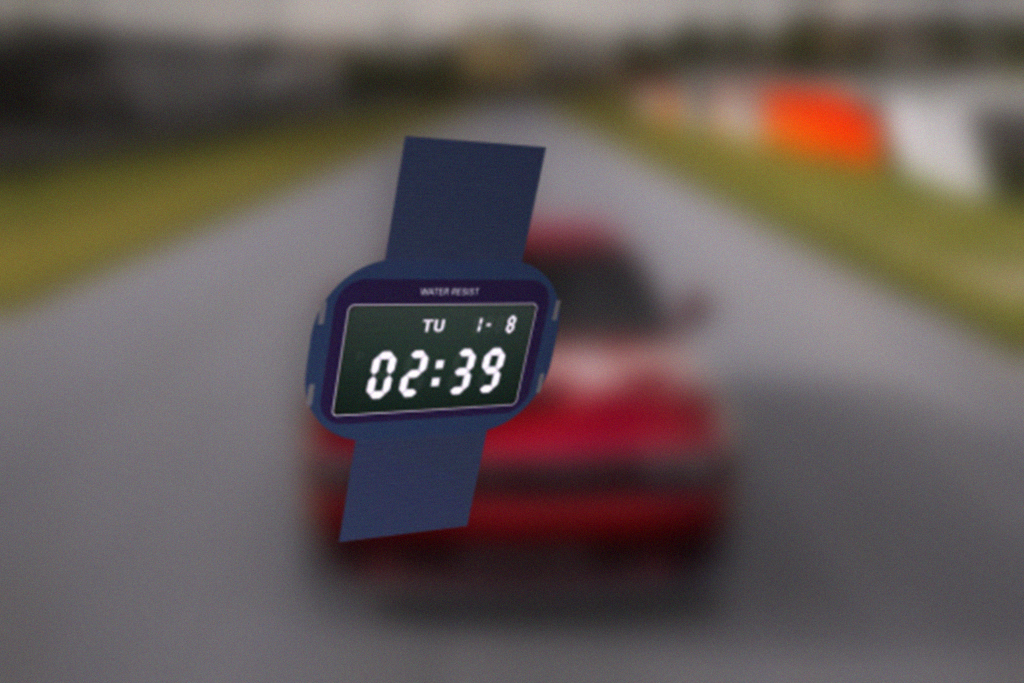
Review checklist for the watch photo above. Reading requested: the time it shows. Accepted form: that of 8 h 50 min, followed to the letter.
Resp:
2 h 39 min
